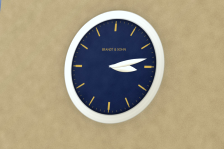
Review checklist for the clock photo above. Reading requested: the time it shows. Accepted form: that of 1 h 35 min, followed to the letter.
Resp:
3 h 13 min
